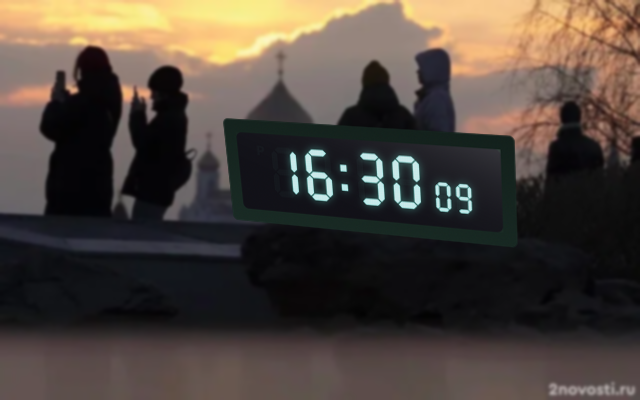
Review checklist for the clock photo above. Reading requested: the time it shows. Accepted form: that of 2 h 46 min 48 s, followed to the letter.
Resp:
16 h 30 min 09 s
